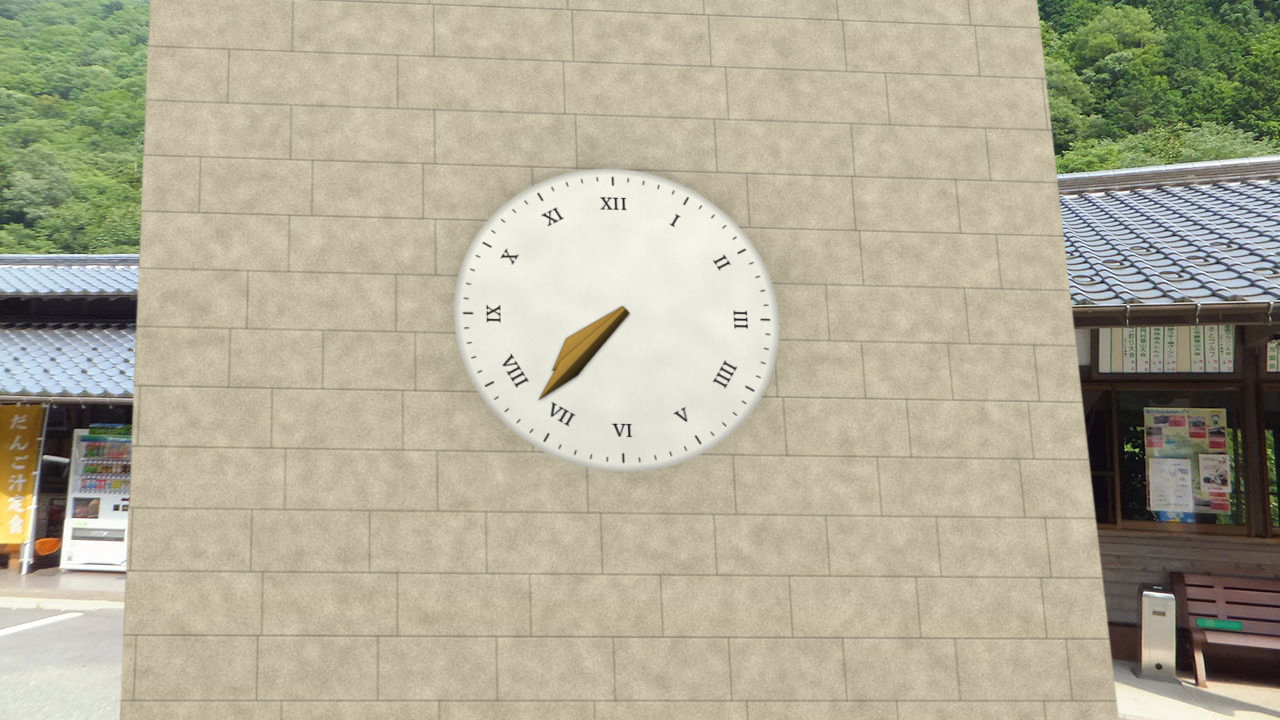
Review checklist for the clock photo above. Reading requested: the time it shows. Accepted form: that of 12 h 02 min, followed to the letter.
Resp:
7 h 37 min
